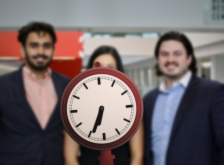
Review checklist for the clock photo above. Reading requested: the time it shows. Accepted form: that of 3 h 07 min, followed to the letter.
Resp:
6 h 34 min
